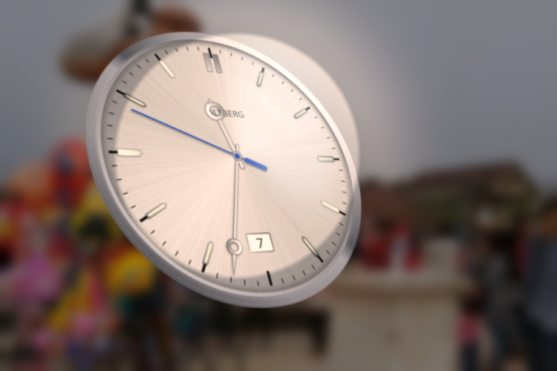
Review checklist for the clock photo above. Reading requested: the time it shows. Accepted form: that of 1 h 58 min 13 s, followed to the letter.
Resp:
11 h 32 min 49 s
